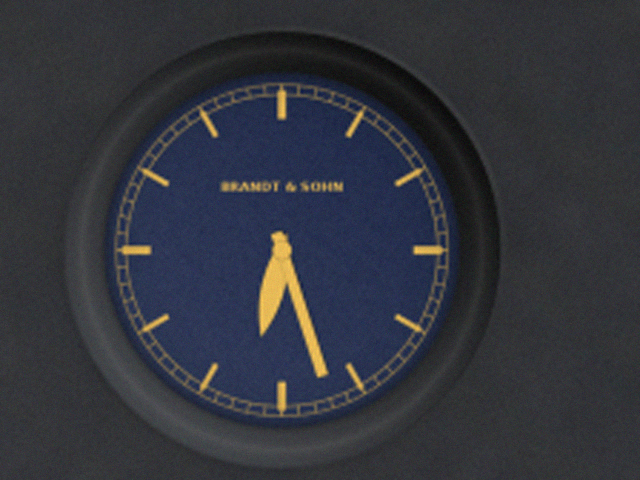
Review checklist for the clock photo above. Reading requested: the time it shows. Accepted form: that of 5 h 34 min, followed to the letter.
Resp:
6 h 27 min
